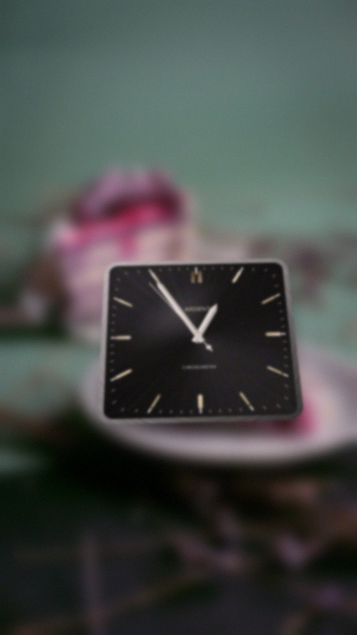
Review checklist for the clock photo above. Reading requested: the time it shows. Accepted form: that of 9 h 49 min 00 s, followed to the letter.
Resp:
12 h 54 min 54 s
